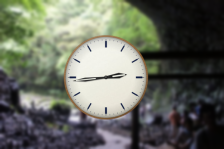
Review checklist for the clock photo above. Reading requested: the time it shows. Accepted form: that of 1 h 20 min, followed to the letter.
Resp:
2 h 44 min
